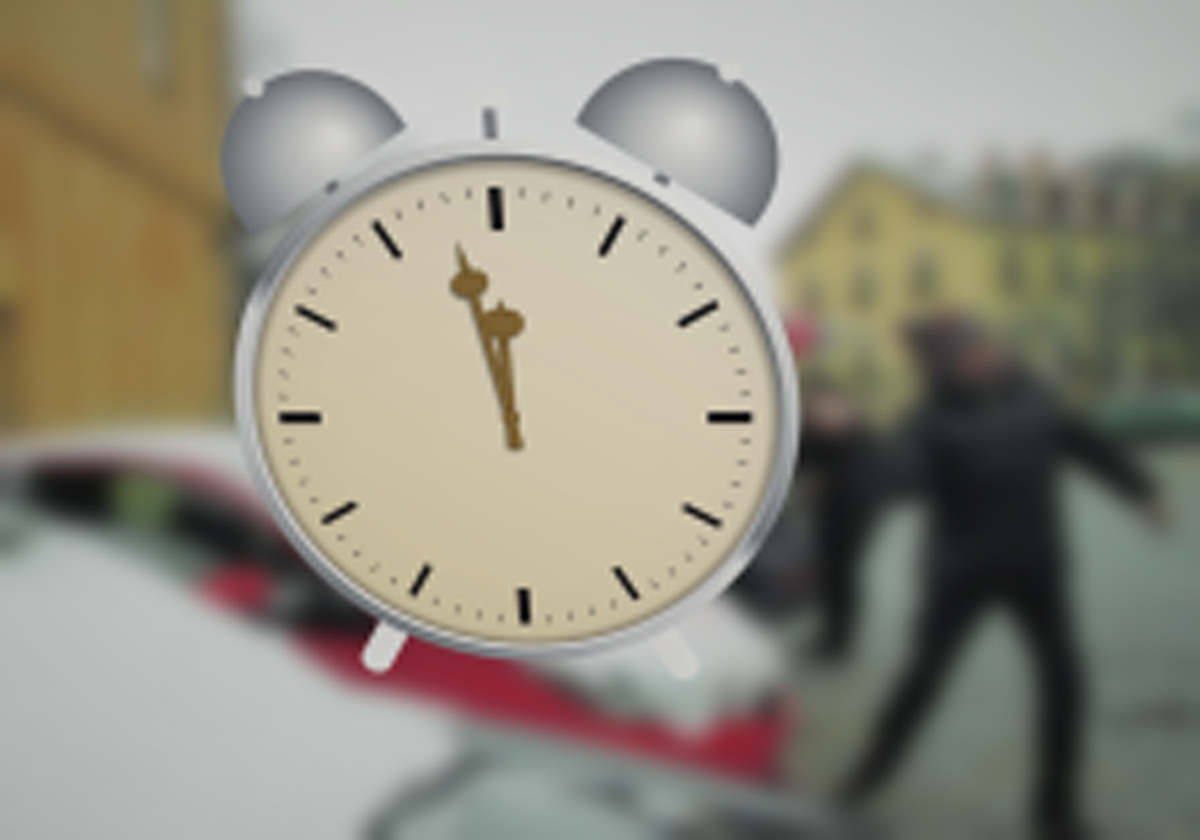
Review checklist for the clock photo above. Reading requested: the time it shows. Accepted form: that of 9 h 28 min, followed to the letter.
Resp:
11 h 58 min
